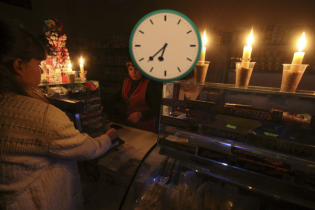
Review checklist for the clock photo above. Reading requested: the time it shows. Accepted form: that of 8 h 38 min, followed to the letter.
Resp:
6 h 38 min
